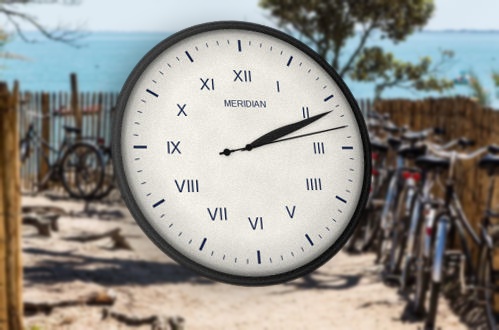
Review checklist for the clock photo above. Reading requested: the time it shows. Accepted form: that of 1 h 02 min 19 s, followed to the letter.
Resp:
2 h 11 min 13 s
